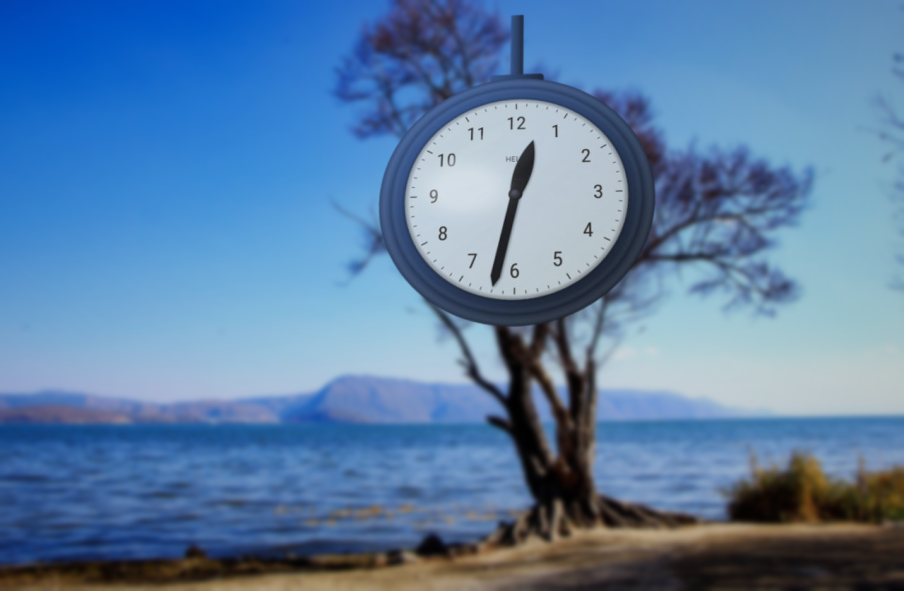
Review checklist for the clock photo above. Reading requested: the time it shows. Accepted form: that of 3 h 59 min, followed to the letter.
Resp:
12 h 32 min
